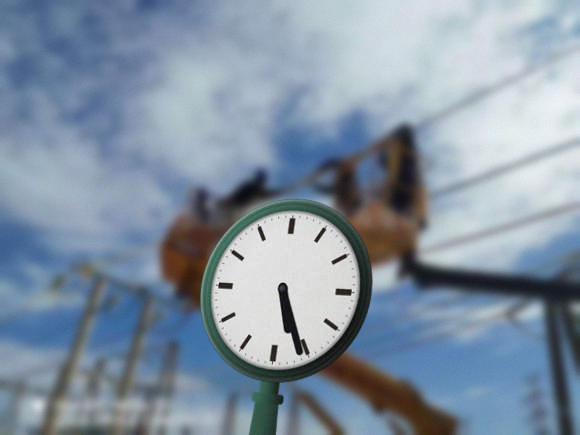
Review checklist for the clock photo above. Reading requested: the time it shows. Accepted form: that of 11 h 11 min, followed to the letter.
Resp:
5 h 26 min
